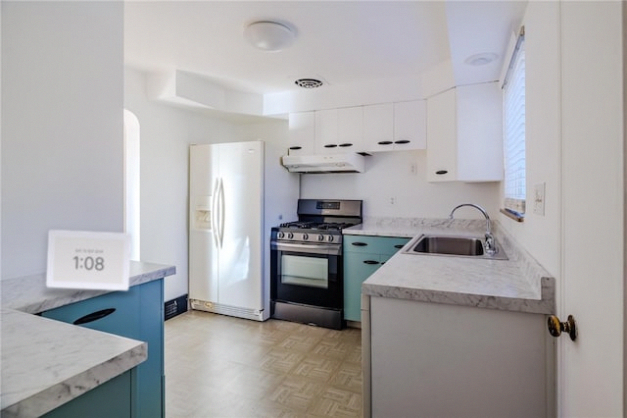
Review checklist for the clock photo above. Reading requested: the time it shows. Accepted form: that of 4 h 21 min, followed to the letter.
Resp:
1 h 08 min
